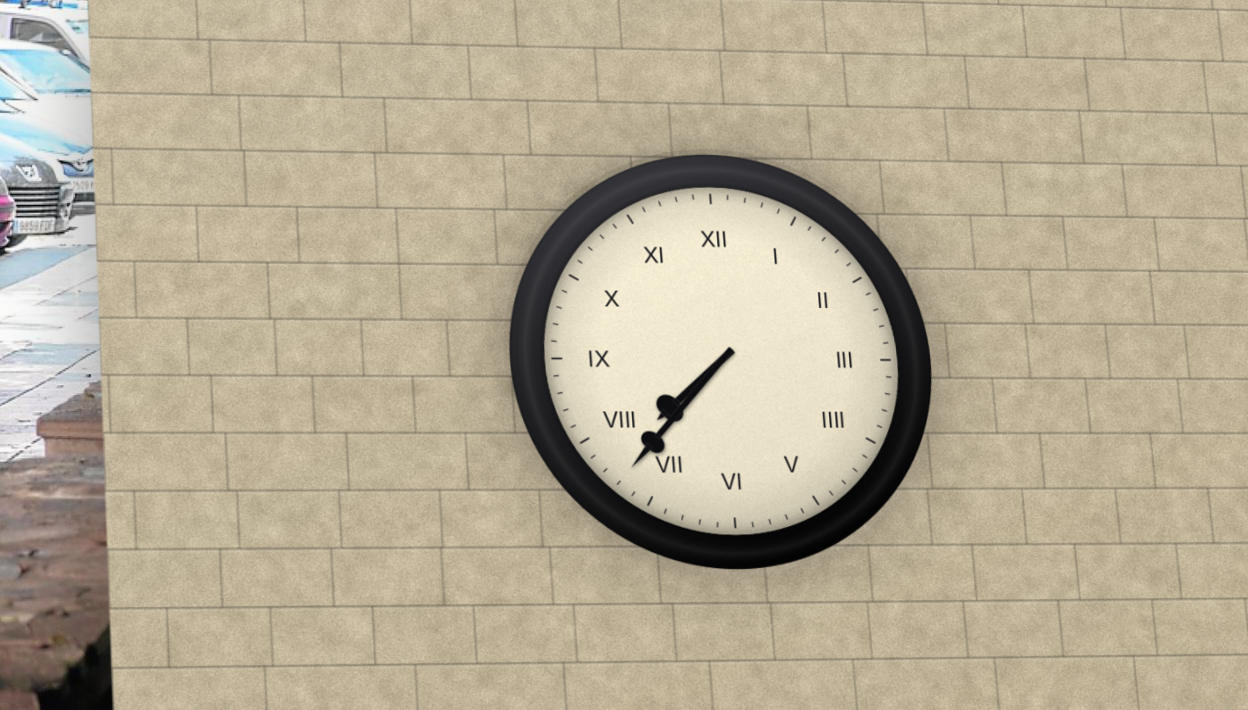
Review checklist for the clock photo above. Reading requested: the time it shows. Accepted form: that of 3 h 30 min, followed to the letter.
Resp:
7 h 37 min
